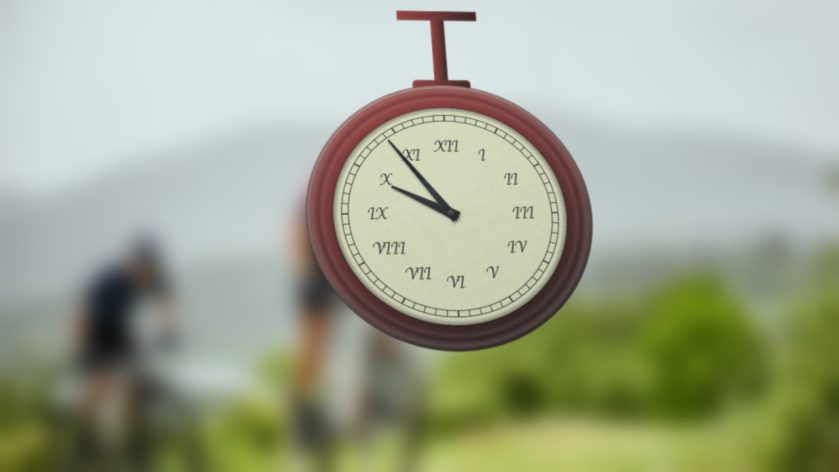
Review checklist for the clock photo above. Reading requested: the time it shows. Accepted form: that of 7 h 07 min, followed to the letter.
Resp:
9 h 54 min
